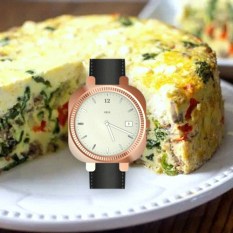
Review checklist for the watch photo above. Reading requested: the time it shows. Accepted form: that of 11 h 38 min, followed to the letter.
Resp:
5 h 19 min
